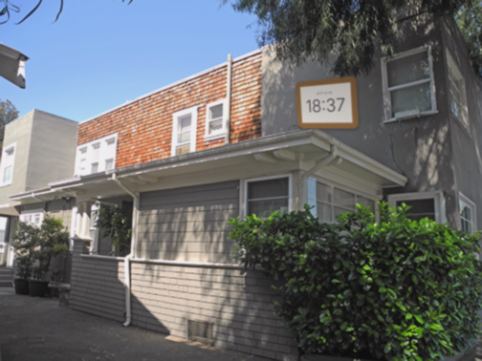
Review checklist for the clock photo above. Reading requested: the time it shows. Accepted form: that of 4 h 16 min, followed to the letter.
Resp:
18 h 37 min
